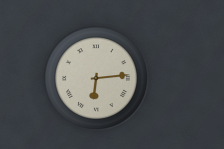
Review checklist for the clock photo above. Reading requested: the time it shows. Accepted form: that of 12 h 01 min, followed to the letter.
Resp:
6 h 14 min
